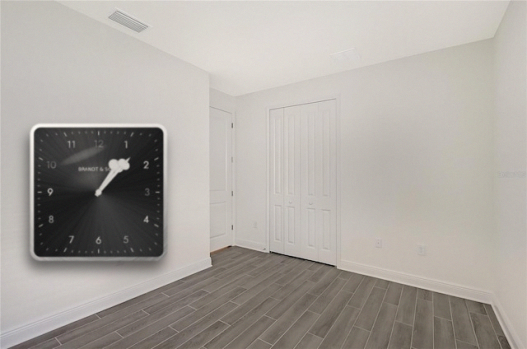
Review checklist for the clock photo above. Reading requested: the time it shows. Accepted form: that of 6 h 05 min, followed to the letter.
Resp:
1 h 07 min
